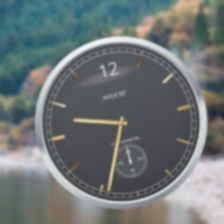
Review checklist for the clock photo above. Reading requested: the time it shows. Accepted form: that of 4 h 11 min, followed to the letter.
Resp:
9 h 34 min
